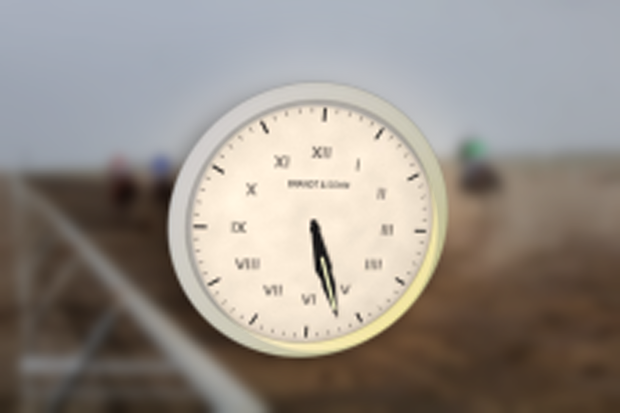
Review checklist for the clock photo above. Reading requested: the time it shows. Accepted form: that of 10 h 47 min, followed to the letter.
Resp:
5 h 27 min
